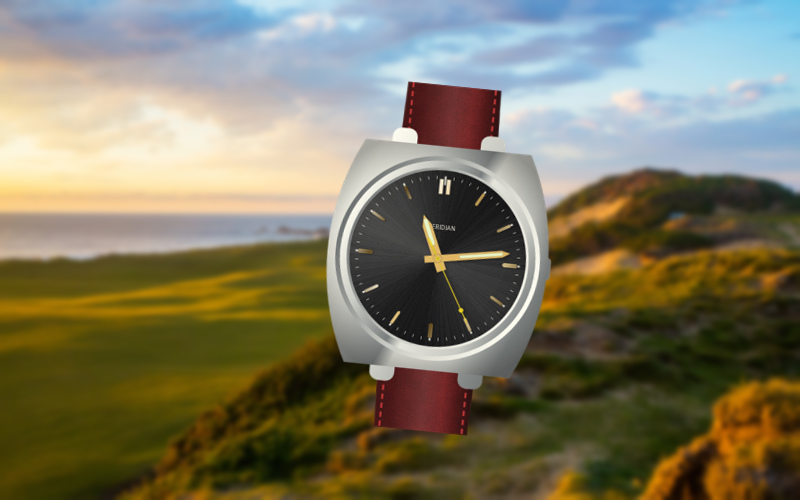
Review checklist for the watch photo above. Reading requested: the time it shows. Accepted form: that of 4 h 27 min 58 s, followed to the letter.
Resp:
11 h 13 min 25 s
